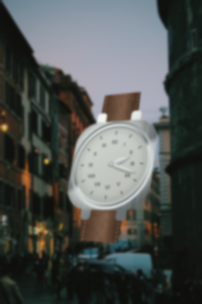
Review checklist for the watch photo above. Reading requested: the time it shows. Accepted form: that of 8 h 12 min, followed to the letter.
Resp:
2 h 18 min
